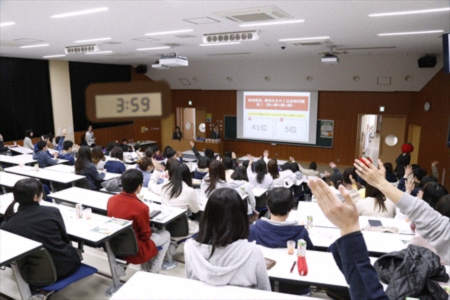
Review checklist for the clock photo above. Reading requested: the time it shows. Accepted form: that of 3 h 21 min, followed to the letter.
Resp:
3 h 59 min
